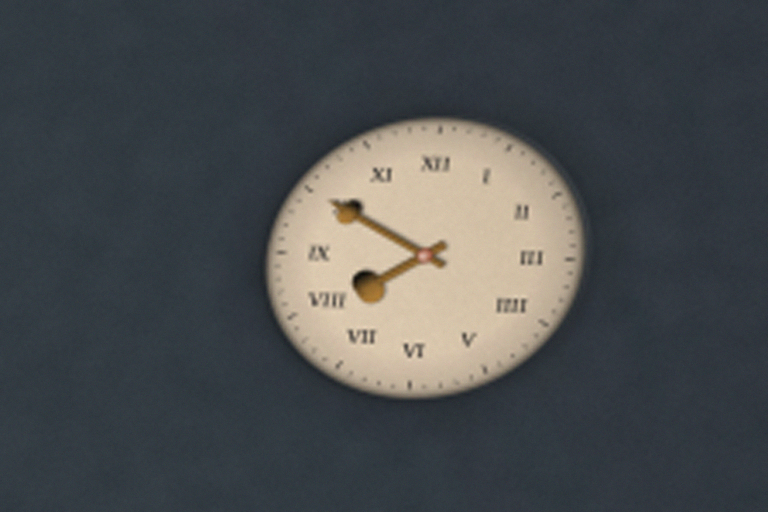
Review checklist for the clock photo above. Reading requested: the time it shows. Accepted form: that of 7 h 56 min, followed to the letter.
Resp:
7 h 50 min
